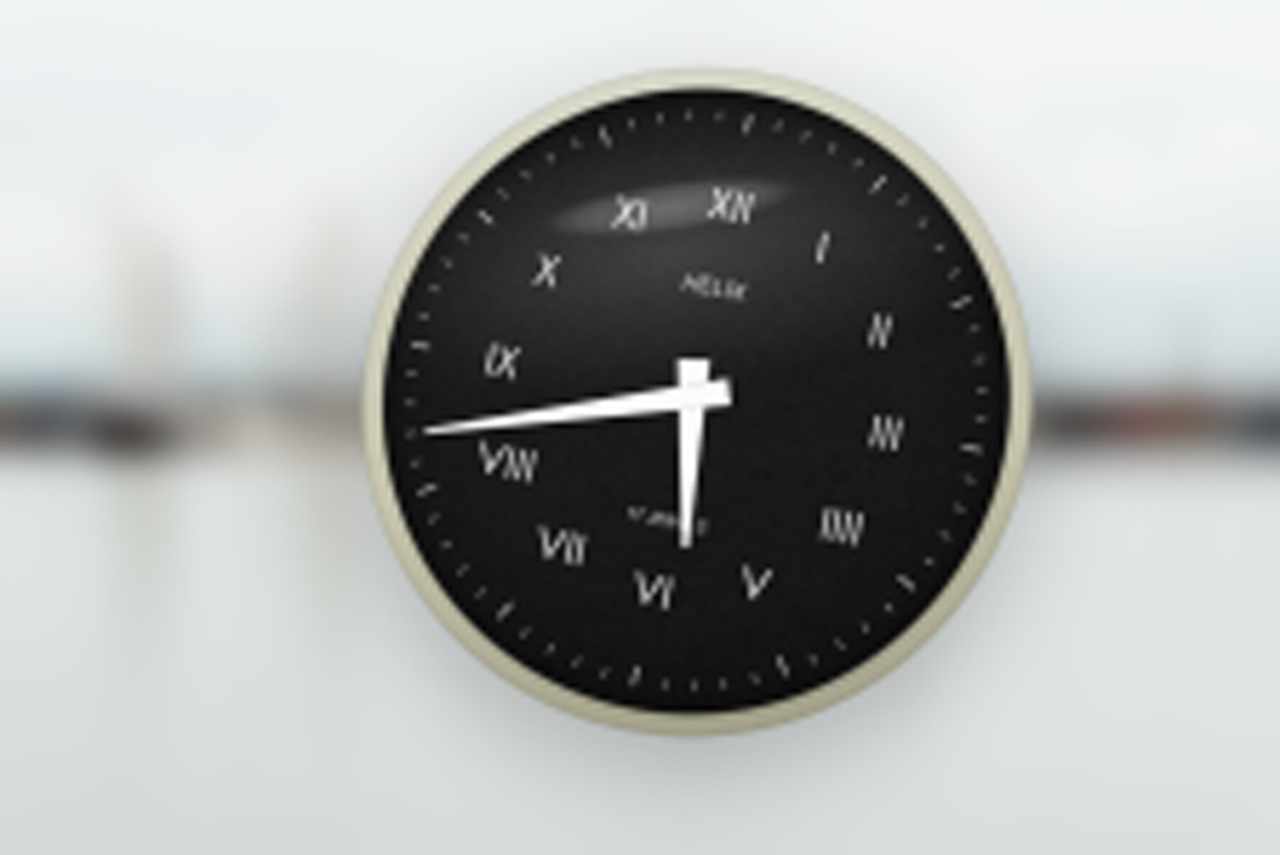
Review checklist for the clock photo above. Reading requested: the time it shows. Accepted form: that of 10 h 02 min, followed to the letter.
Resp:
5 h 42 min
